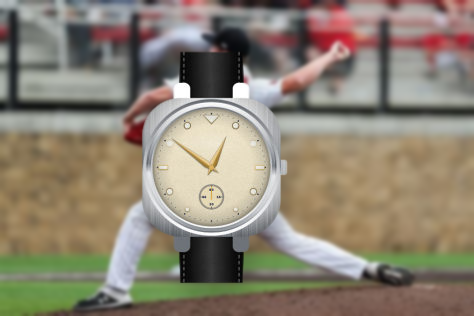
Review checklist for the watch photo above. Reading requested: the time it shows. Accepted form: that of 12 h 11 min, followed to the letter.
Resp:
12 h 51 min
